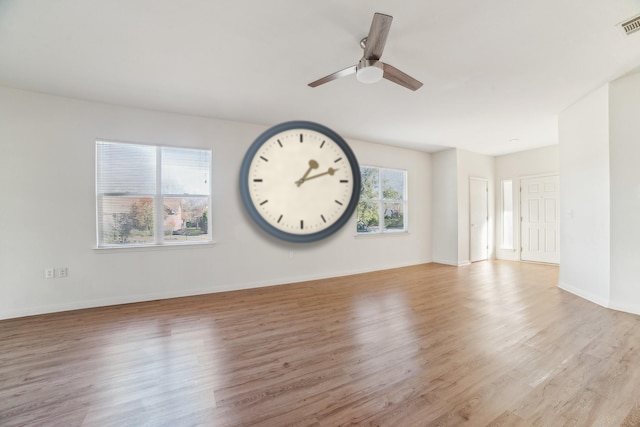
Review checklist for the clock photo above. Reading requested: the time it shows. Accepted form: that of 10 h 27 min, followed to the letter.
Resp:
1 h 12 min
